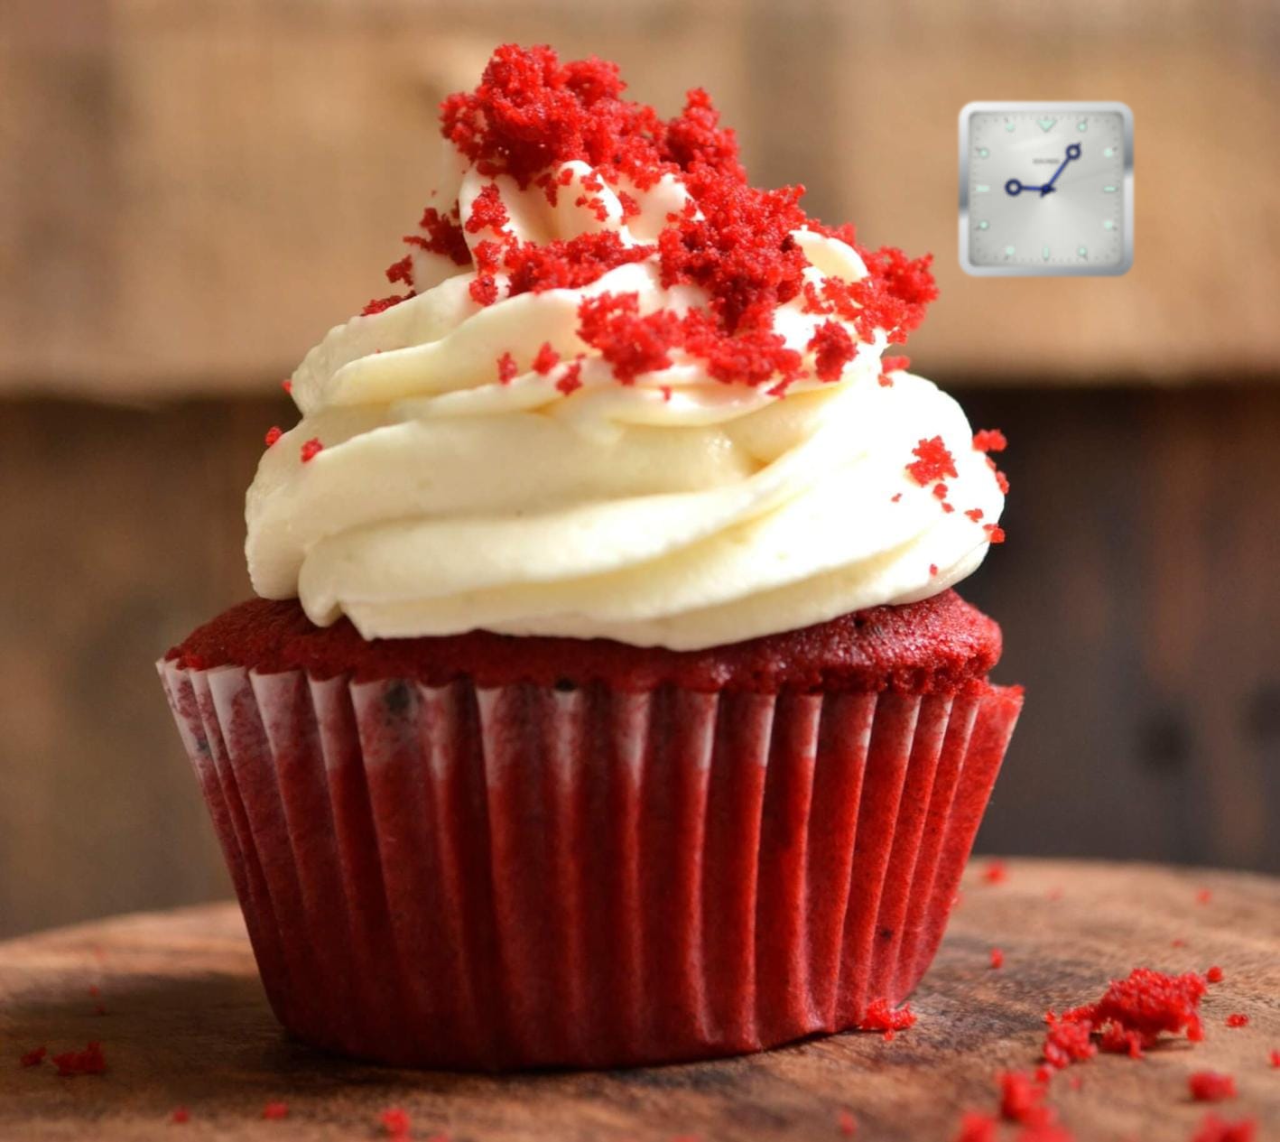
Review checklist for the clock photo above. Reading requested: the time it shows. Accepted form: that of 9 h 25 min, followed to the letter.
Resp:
9 h 06 min
